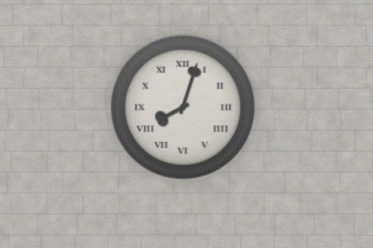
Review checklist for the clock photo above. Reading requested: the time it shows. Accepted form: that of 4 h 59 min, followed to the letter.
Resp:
8 h 03 min
